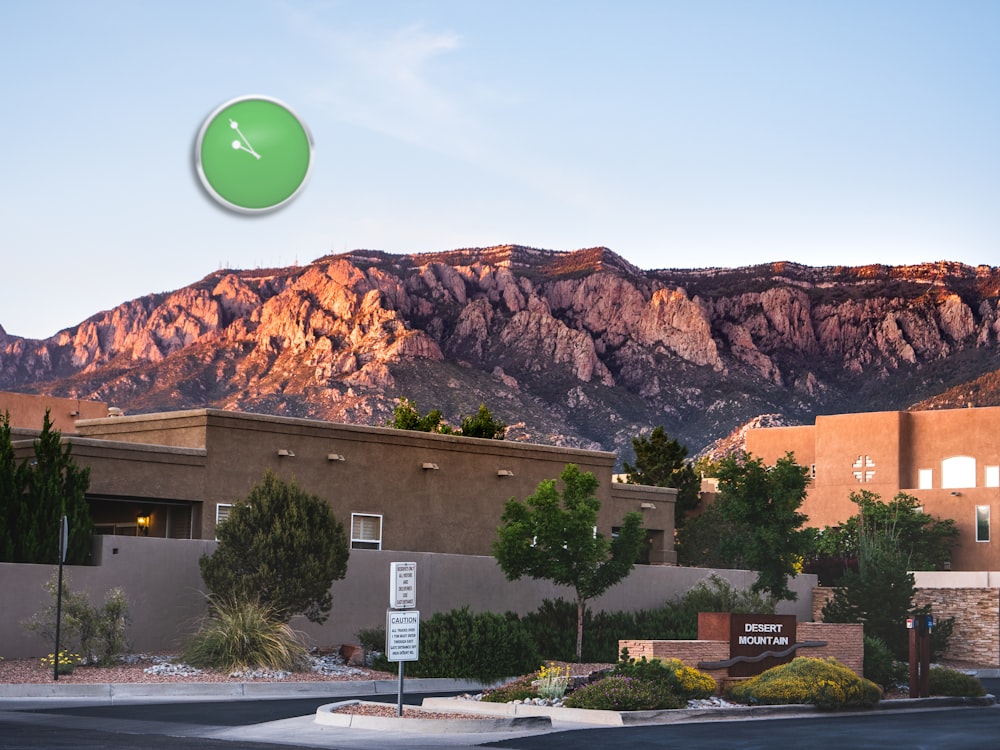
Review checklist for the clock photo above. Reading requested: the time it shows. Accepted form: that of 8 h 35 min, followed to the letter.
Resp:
9 h 54 min
